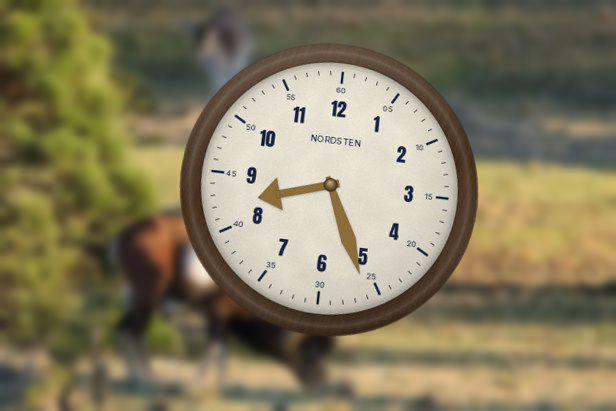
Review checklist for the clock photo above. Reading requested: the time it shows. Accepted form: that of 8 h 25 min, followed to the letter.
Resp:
8 h 26 min
